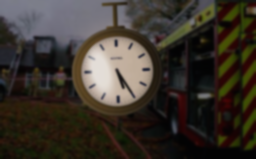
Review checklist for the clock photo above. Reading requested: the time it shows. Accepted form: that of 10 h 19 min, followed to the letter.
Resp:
5 h 25 min
